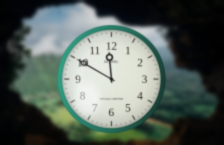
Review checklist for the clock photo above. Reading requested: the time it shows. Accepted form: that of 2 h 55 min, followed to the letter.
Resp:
11 h 50 min
